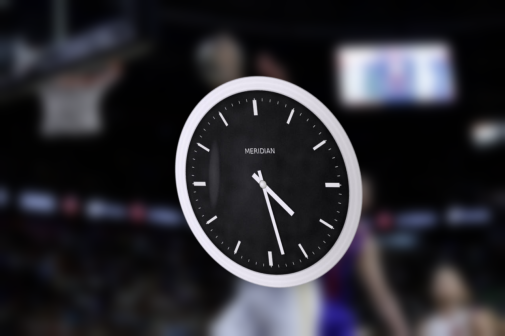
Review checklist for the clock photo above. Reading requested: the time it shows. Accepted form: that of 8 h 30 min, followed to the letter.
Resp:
4 h 28 min
